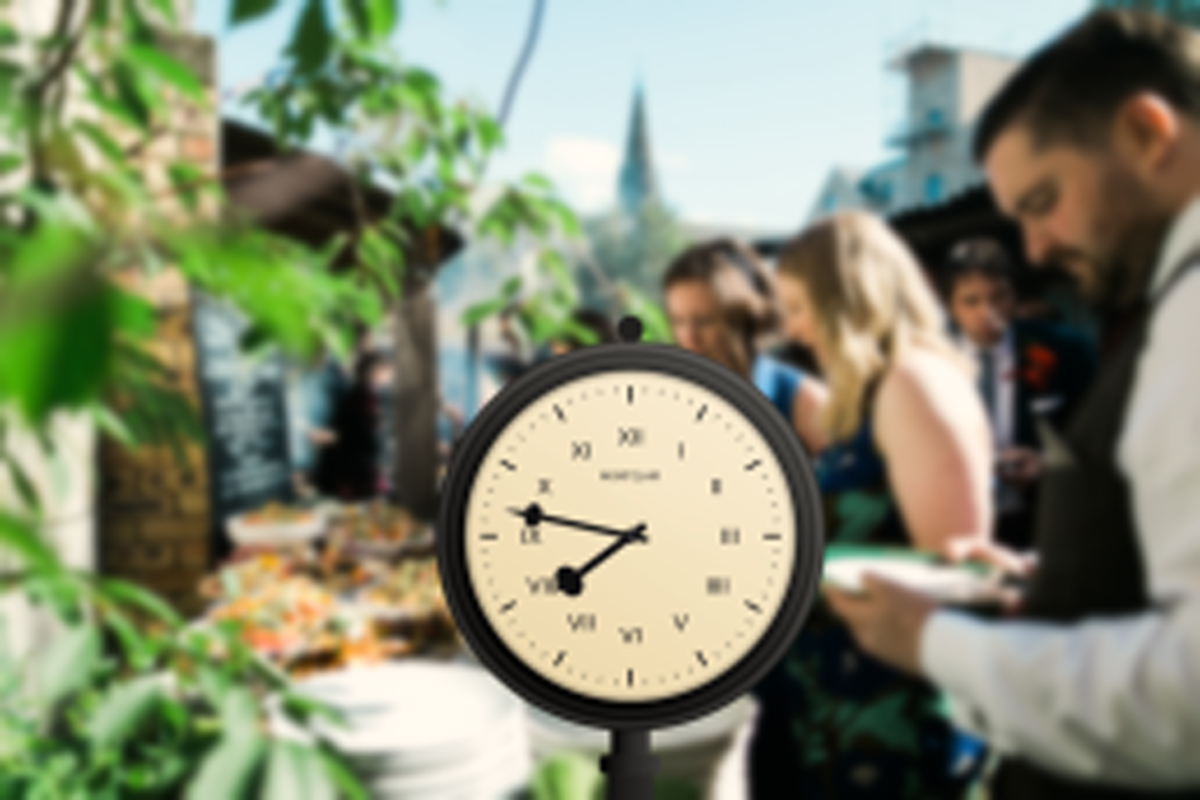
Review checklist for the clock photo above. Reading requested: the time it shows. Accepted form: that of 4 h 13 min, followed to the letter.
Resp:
7 h 47 min
